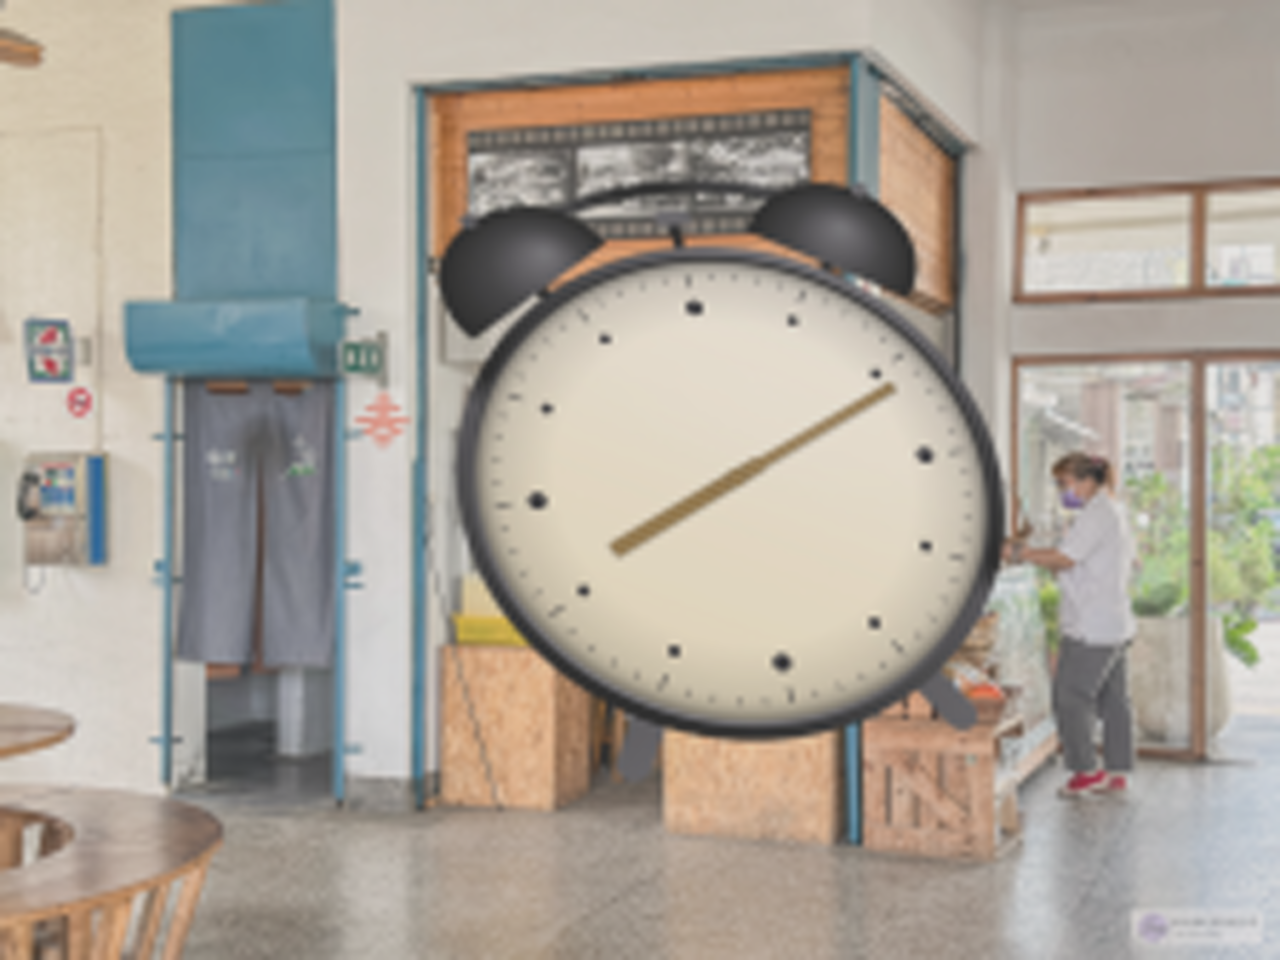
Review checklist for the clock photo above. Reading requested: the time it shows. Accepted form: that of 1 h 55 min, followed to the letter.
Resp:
8 h 11 min
